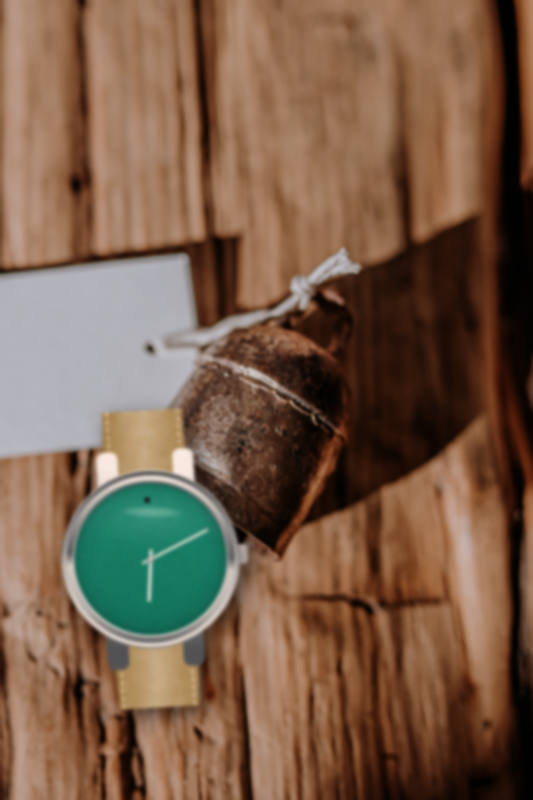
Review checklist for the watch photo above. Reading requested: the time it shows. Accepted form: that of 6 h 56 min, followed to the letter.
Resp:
6 h 11 min
